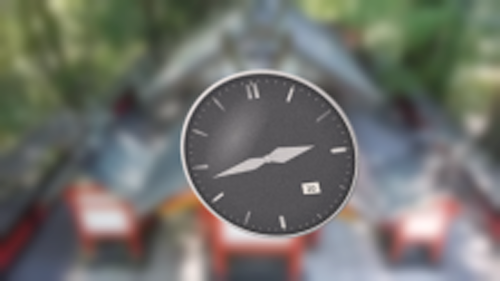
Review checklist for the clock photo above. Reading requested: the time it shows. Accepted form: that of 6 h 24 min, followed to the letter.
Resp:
2 h 43 min
